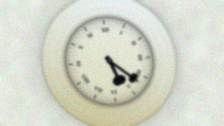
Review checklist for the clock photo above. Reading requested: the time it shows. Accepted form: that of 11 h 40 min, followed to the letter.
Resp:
5 h 22 min
